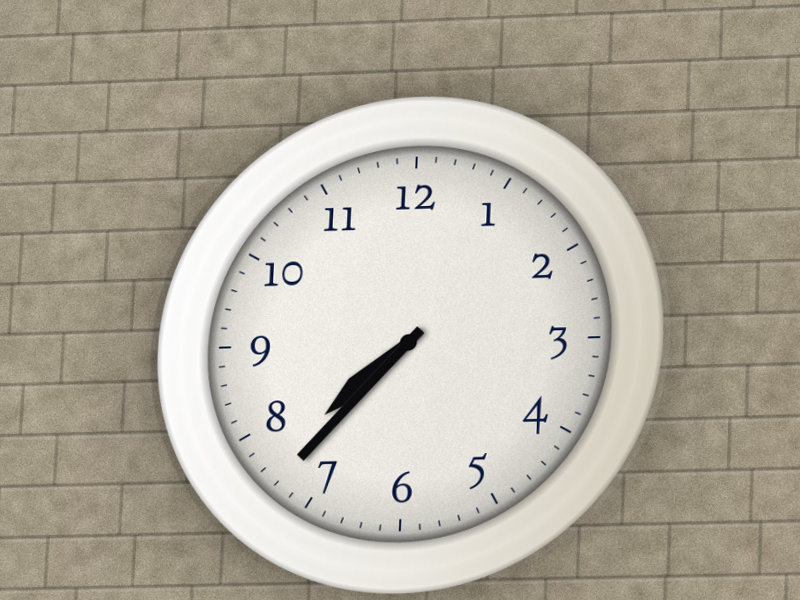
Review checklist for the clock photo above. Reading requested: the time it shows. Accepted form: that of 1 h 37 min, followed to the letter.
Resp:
7 h 37 min
